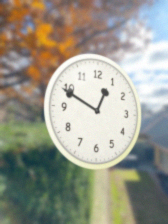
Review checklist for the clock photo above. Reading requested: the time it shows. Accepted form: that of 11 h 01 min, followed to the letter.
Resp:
12 h 49 min
